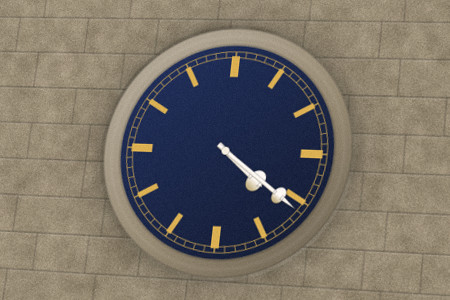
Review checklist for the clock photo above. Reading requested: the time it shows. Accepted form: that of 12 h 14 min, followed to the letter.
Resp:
4 h 21 min
